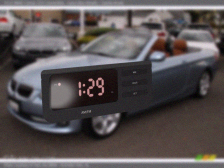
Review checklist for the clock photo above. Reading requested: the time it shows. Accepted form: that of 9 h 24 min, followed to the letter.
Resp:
1 h 29 min
